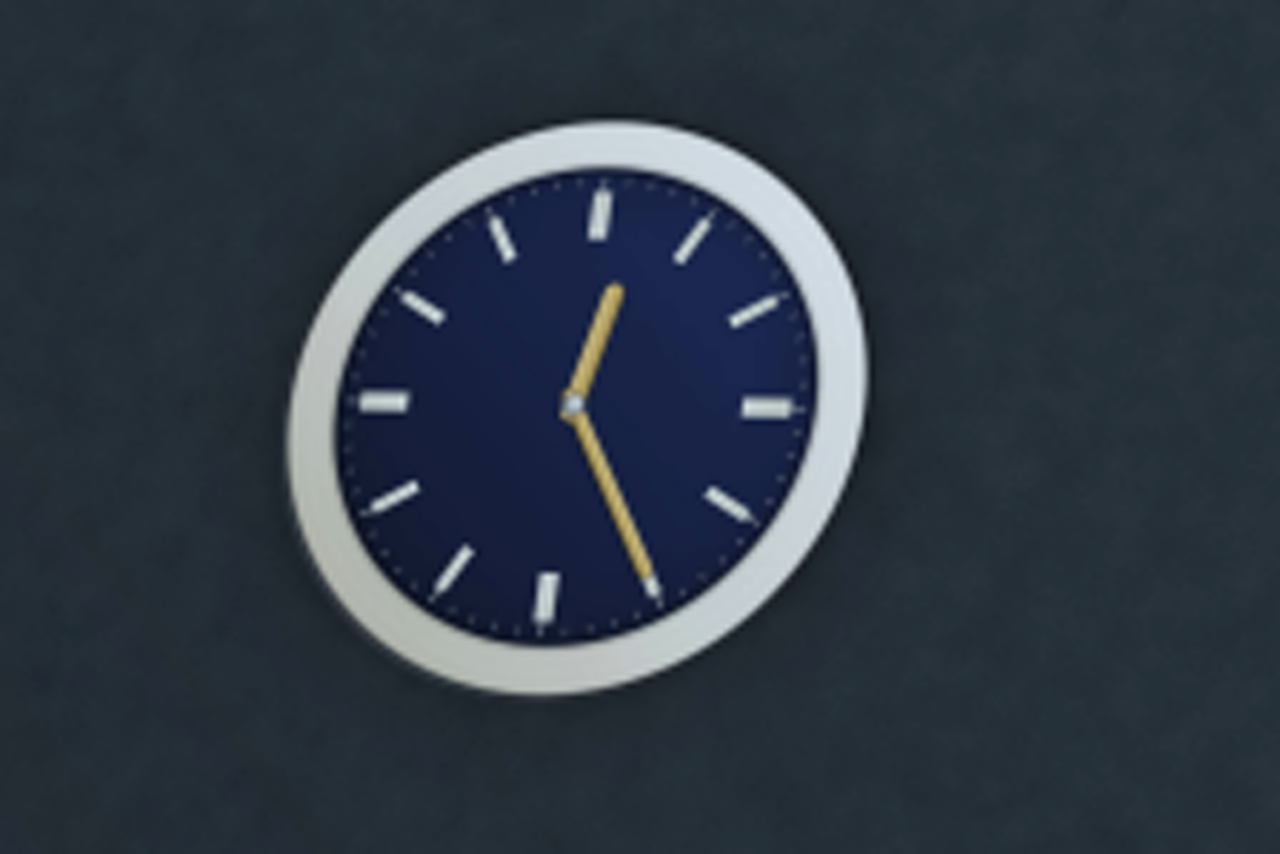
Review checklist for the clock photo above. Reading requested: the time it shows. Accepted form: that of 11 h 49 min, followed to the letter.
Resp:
12 h 25 min
